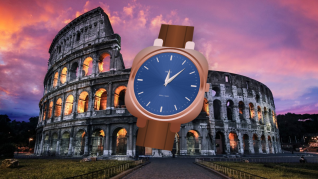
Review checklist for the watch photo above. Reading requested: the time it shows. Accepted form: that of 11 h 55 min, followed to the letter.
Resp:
12 h 07 min
